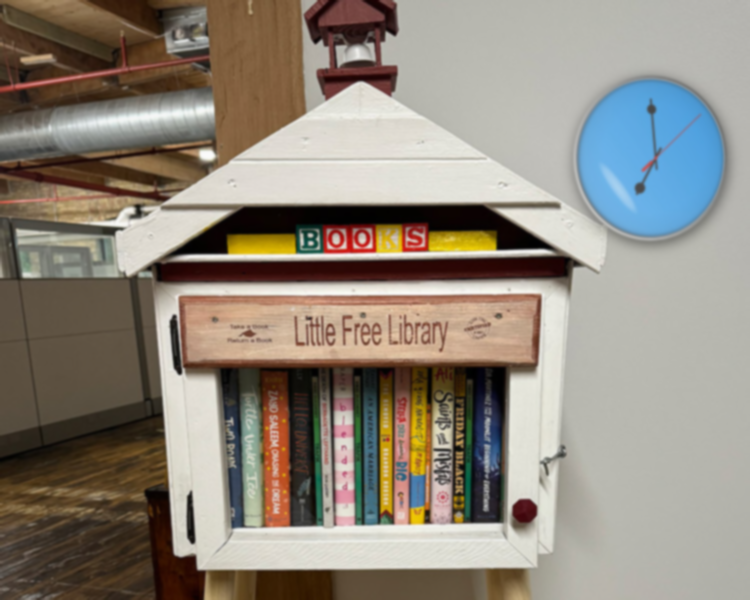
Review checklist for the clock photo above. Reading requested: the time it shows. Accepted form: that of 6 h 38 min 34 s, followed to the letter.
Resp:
6 h 59 min 08 s
